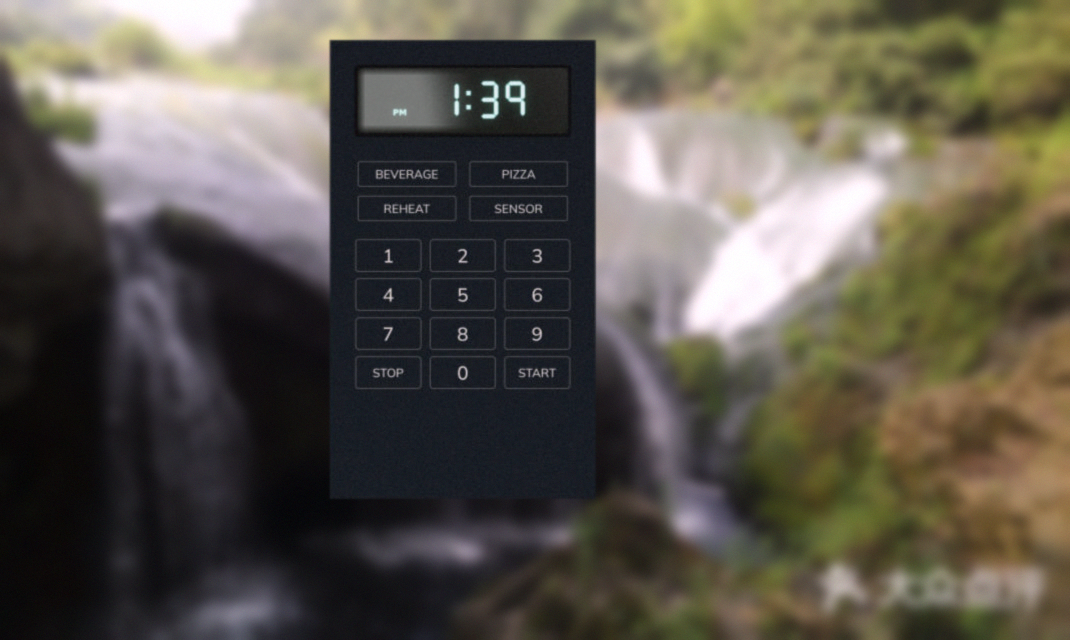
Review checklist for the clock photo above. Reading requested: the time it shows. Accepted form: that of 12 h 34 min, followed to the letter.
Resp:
1 h 39 min
